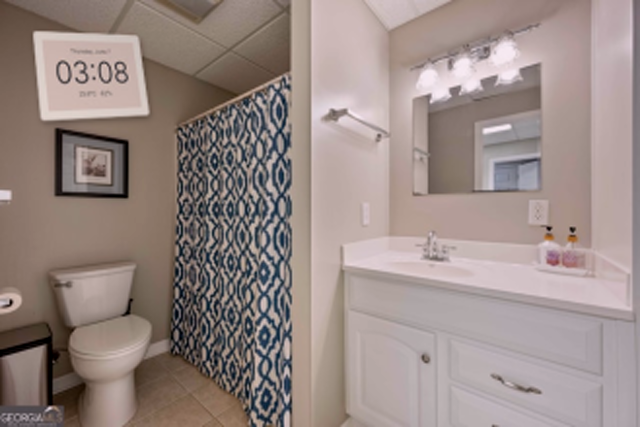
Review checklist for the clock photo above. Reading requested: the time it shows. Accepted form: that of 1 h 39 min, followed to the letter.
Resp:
3 h 08 min
